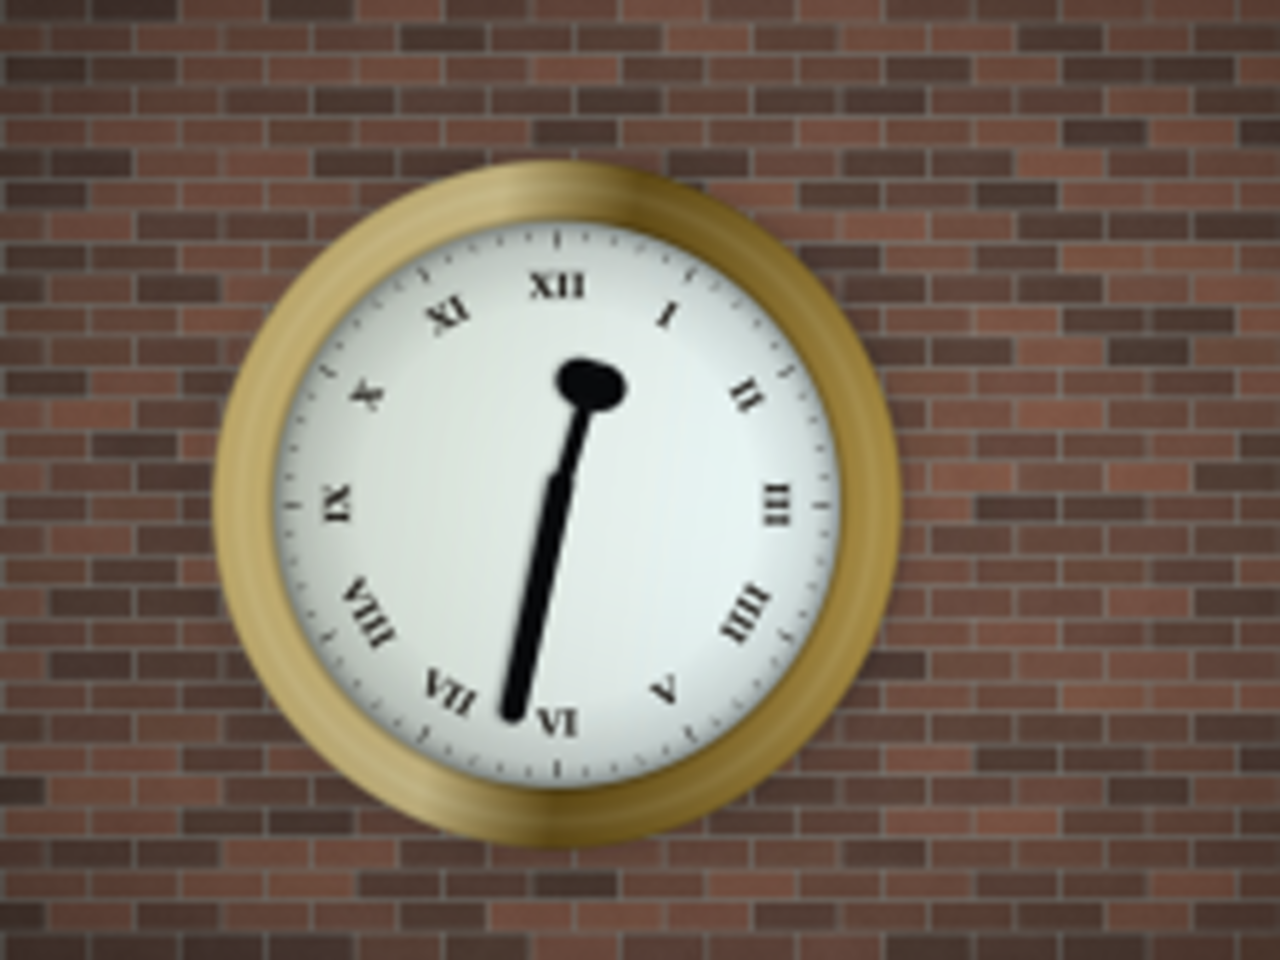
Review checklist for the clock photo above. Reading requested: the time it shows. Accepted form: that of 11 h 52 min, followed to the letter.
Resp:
12 h 32 min
